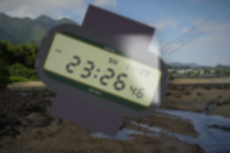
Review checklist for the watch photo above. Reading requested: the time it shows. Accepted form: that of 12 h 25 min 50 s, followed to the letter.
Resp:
23 h 26 min 46 s
